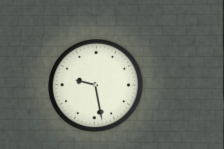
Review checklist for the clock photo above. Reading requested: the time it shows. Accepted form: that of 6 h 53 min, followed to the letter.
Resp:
9 h 28 min
